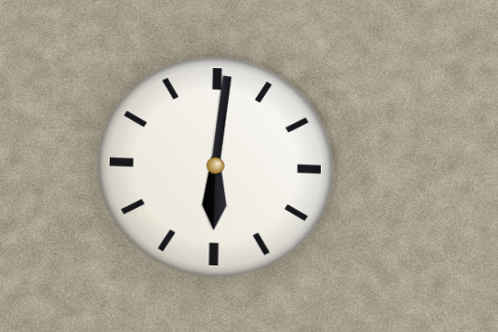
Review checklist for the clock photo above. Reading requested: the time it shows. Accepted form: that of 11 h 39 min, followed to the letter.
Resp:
6 h 01 min
